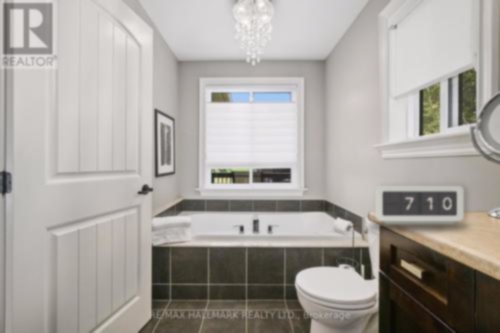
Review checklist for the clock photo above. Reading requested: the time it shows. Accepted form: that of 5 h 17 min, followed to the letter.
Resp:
7 h 10 min
